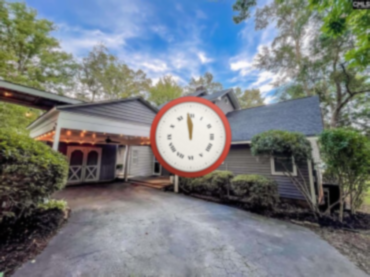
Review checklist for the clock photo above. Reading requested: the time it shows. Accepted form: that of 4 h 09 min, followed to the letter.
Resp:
11 h 59 min
